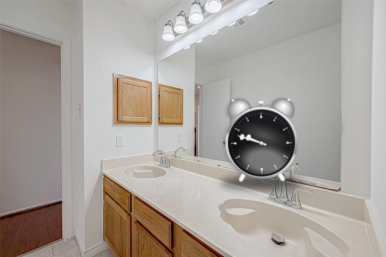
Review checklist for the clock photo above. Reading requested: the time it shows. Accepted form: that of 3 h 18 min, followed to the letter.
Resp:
9 h 48 min
